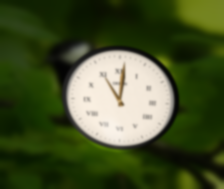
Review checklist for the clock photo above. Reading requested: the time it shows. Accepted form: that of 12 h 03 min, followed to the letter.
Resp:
11 h 01 min
